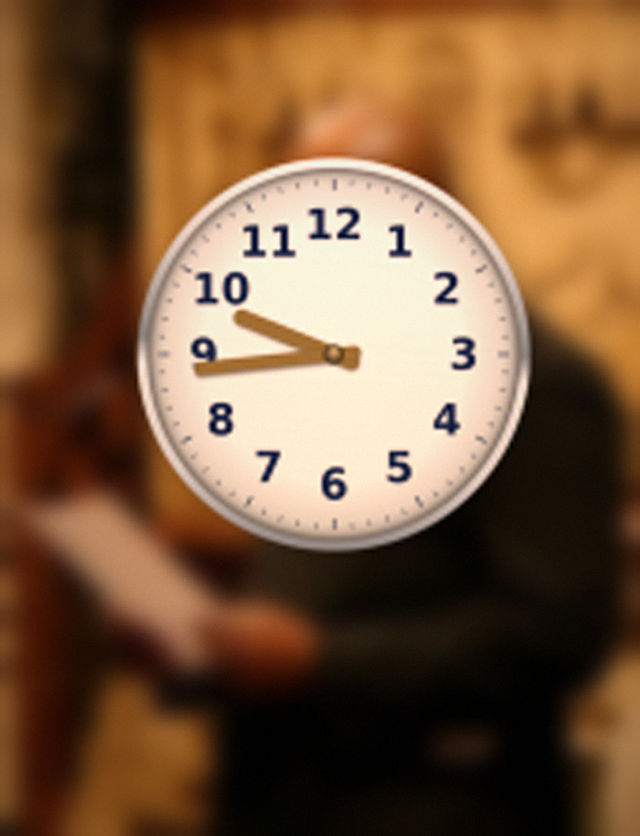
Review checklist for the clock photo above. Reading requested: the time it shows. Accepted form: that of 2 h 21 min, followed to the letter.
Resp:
9 h 44 min
